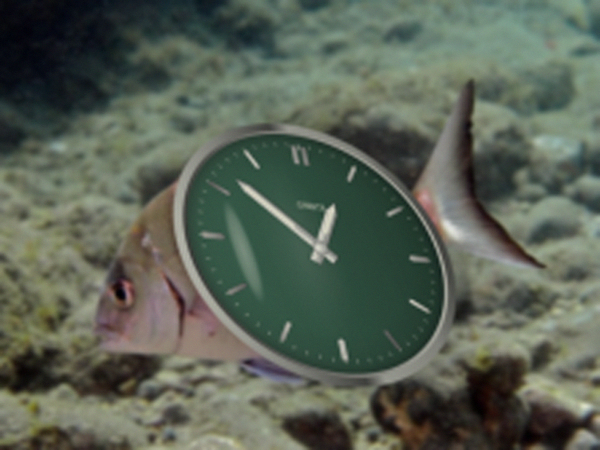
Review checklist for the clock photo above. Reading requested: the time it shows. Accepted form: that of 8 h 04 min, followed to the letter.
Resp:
12 h 52 min
